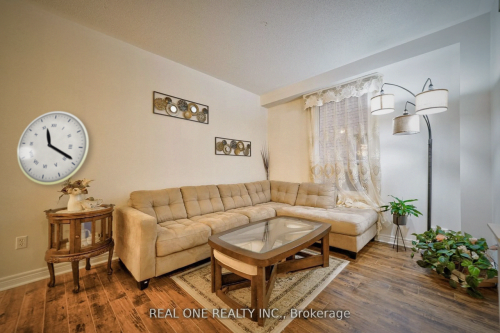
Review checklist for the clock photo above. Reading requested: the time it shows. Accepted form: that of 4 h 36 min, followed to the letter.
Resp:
11 h 19 min
